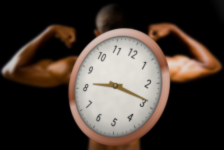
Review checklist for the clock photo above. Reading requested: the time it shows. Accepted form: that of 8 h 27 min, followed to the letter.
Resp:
8 h 14 min
